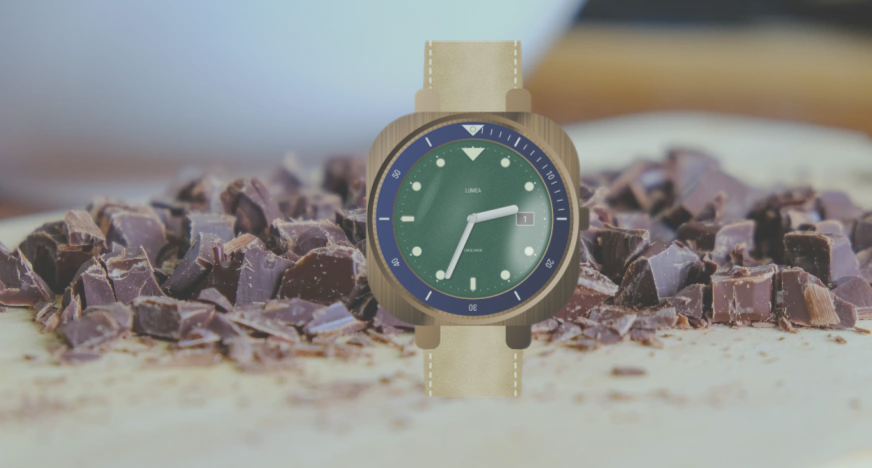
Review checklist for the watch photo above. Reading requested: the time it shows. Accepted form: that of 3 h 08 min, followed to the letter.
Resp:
2 h 34 min
